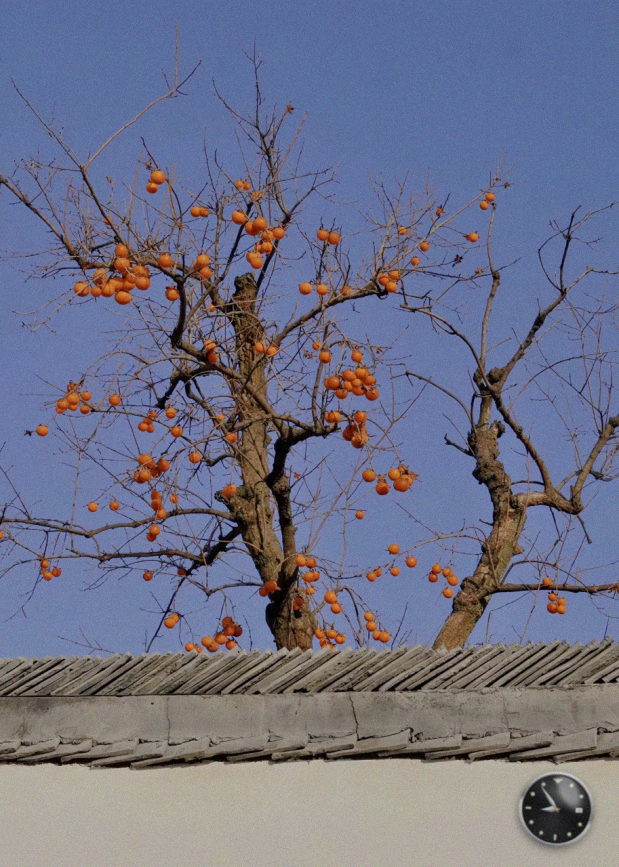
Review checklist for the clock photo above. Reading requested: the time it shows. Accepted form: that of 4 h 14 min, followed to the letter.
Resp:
8 h 54 min
